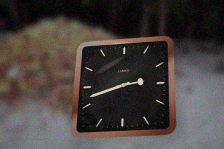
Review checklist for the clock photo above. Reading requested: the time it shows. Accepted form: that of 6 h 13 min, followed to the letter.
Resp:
2 h 42 min
